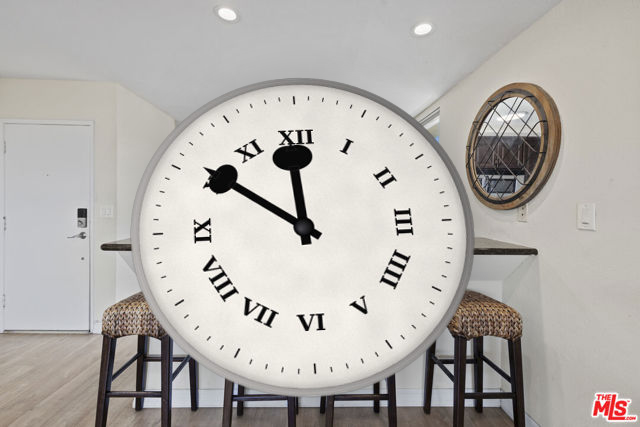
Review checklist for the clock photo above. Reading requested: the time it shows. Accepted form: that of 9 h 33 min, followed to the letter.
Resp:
11 h 51 min
